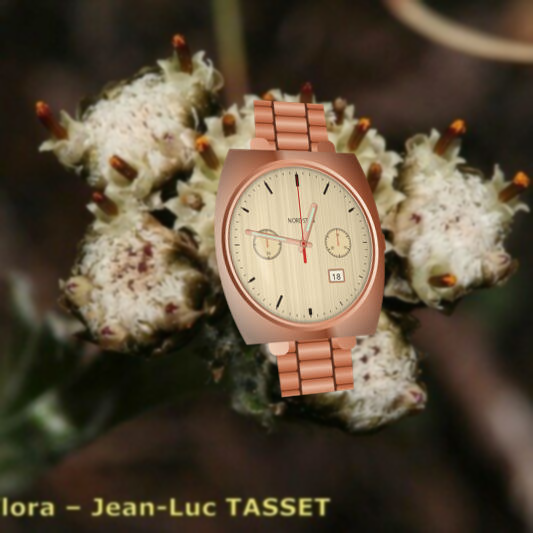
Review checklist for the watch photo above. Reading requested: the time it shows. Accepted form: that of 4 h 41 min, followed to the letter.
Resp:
12 h 47 min
